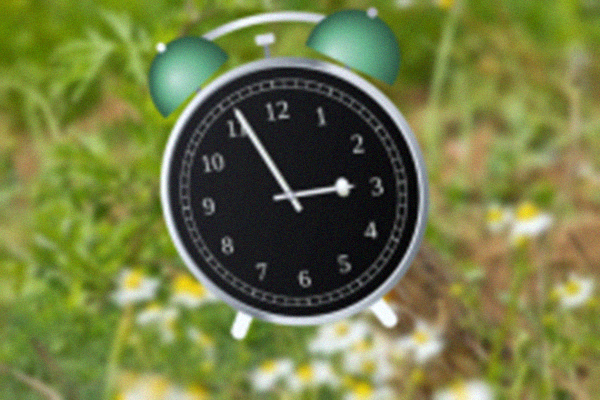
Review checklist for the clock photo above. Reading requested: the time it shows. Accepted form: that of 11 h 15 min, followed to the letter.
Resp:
2 h 56 min
